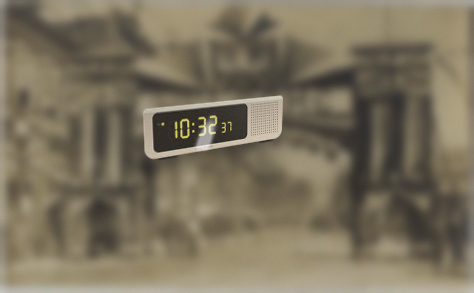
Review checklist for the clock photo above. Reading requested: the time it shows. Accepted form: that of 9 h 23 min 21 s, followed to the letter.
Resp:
10 h 32 min 37 s
